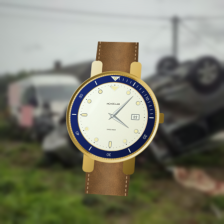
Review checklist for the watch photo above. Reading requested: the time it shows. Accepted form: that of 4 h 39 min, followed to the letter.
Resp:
4 h 07 min
